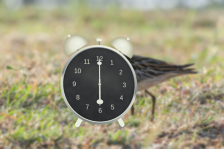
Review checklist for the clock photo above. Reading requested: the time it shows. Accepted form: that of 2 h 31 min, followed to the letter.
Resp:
6 h 00 min
